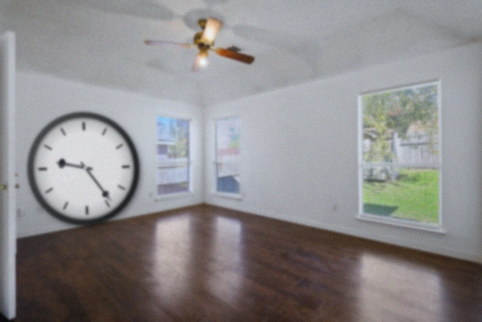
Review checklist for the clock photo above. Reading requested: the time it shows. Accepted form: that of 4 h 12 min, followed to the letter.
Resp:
9 h 24 min
